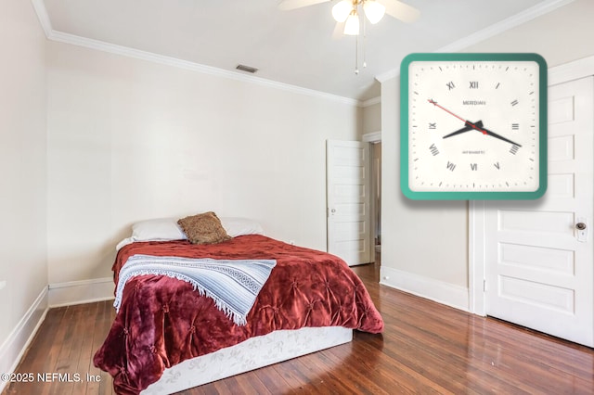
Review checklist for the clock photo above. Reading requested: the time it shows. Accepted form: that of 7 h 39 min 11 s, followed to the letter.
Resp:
8 h 18 min 50 s
